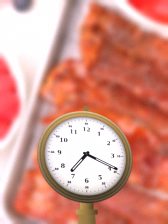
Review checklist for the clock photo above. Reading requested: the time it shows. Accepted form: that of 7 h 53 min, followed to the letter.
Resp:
7 h 19 min
